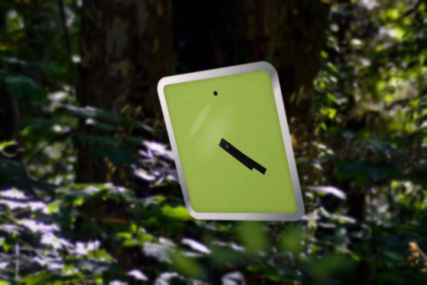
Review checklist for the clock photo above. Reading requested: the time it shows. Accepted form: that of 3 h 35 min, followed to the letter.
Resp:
4 h 21 min
